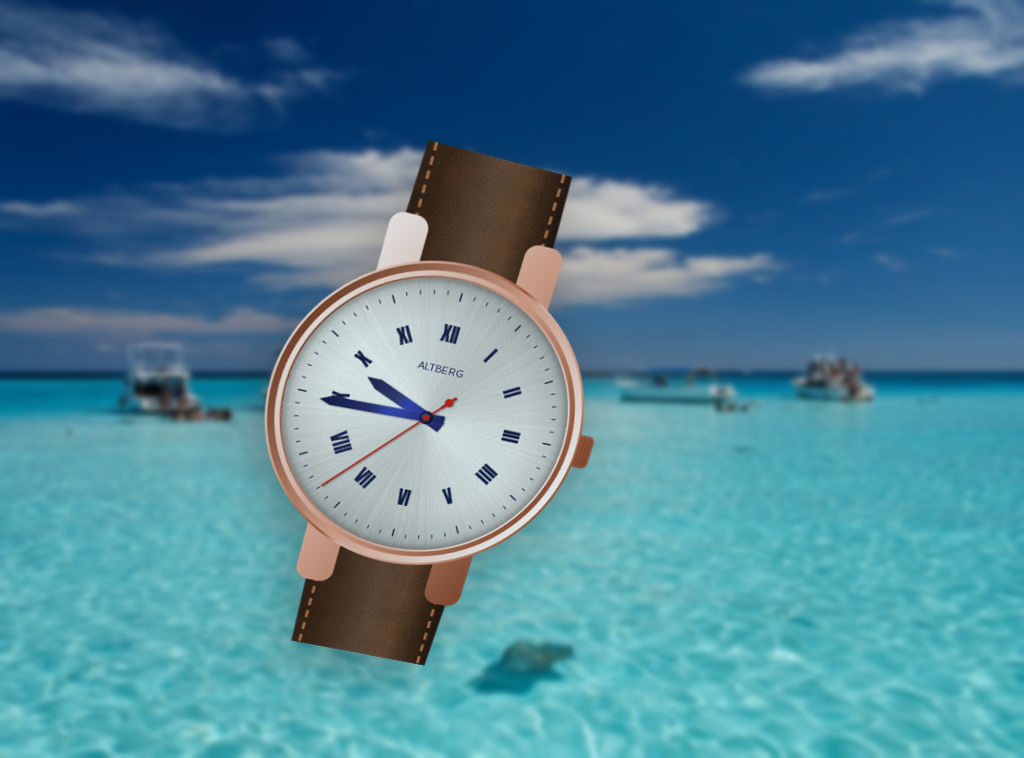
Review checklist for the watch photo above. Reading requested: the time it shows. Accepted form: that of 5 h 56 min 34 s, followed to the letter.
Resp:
9 h 44 min 37 s
